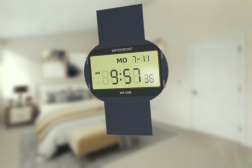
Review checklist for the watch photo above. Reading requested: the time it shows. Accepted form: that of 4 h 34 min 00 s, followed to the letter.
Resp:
9 h 57 min 36 s
